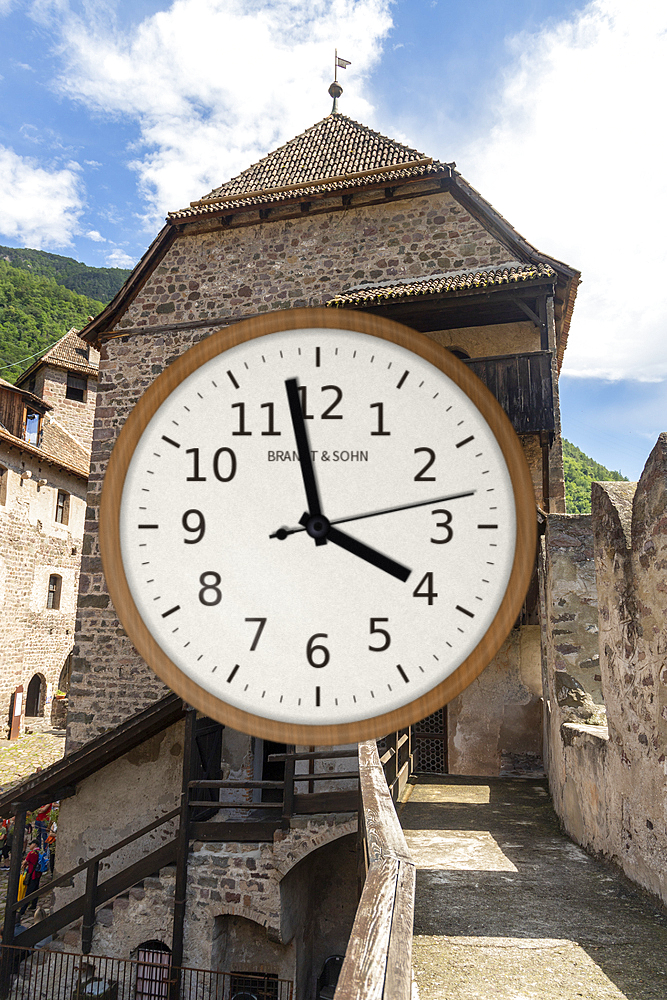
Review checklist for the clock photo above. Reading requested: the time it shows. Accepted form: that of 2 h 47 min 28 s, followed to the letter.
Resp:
3 h 58 min 13 s
